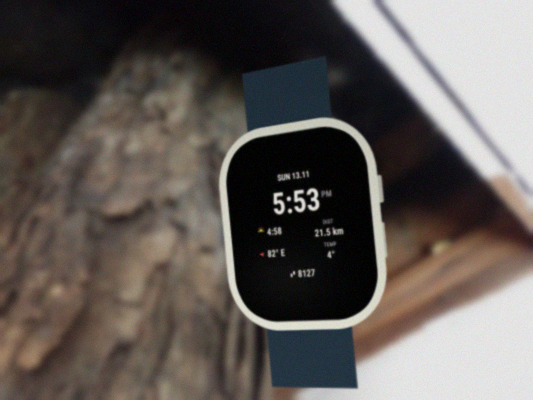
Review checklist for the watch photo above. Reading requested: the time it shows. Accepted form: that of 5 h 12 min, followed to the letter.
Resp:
5 h 53 min
